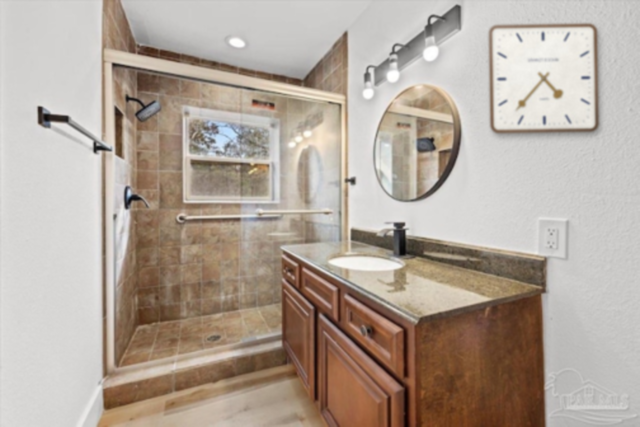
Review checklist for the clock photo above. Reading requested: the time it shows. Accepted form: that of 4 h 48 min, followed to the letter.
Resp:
4 h 37 min
